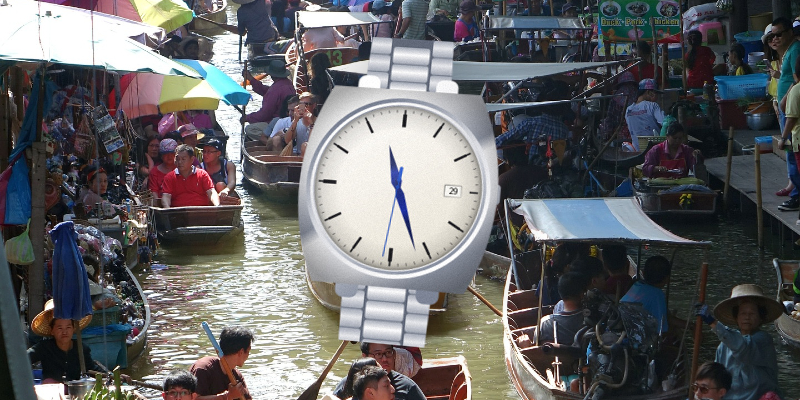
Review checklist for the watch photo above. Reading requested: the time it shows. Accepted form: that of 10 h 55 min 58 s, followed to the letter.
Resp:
11 h 26 min 31 s
